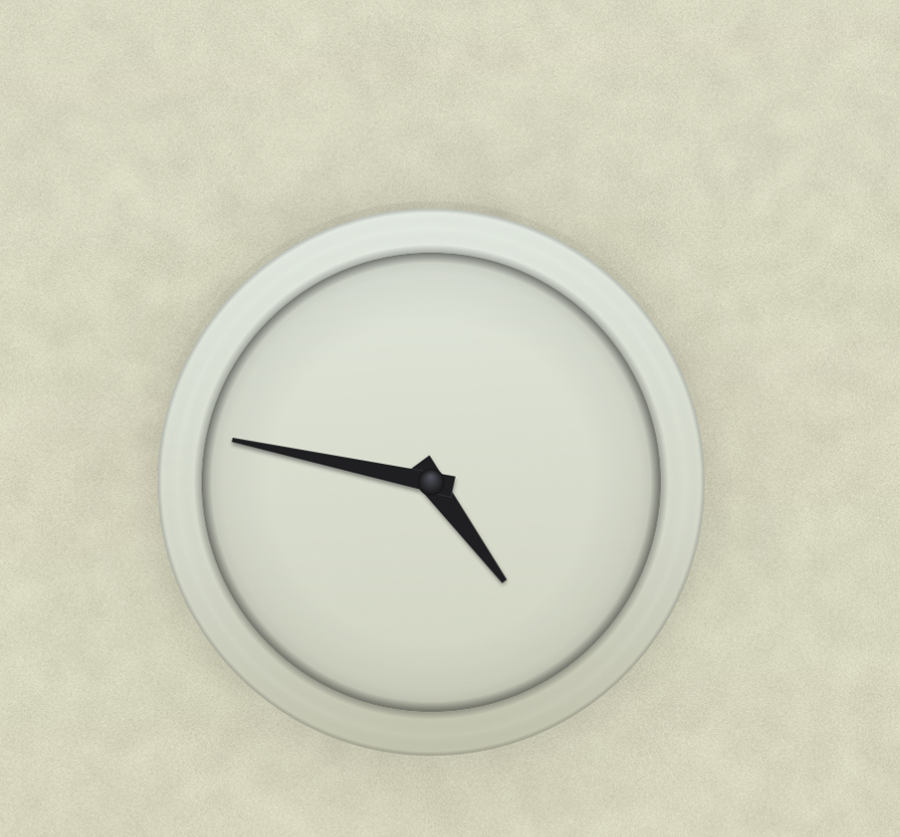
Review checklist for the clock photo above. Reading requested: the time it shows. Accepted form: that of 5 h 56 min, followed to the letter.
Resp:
4 h 47 min
